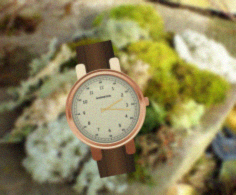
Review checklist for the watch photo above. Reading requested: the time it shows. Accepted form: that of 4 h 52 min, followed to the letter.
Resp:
2 h 17 min
